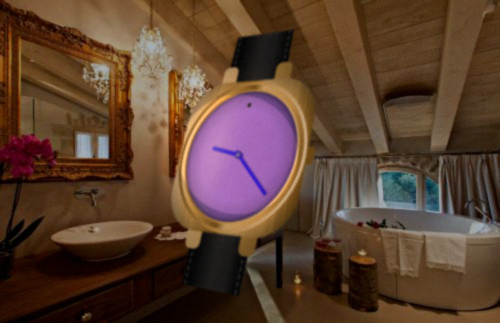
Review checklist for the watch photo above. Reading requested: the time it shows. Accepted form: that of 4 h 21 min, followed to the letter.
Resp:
9 h 22 min
